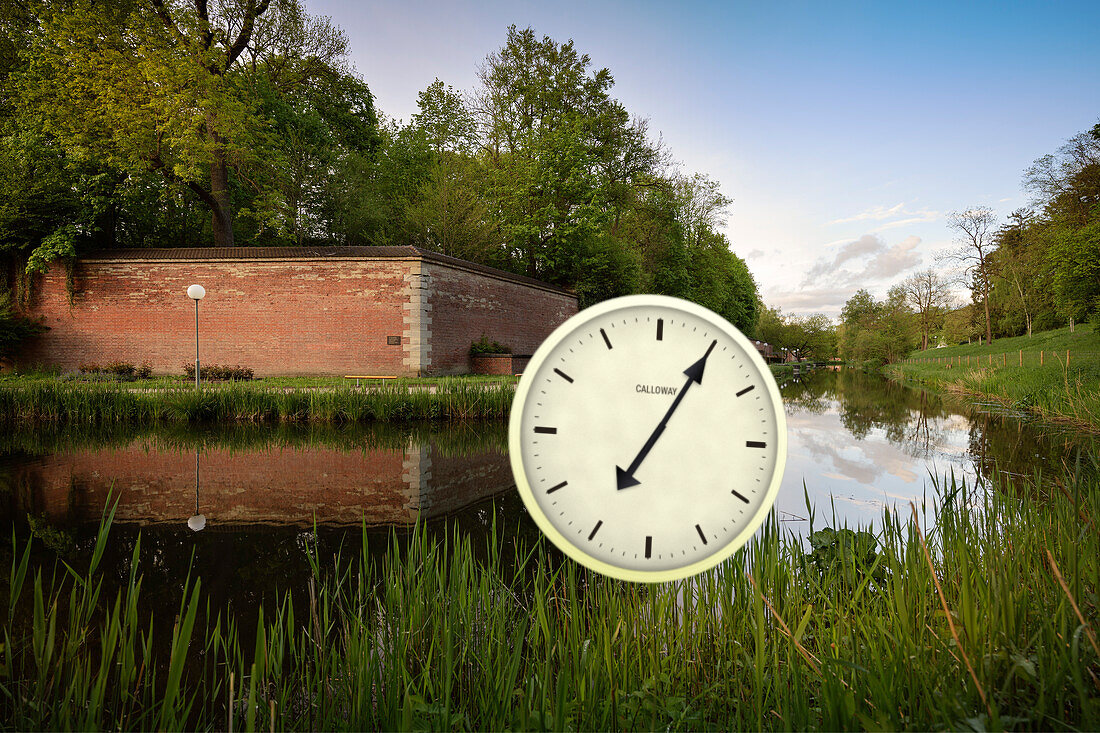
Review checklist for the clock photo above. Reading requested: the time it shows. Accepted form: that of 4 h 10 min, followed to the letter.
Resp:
7 h 05 min
